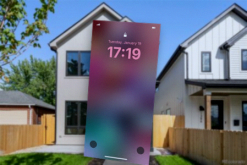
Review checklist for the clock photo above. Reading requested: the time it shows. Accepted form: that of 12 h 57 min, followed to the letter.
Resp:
17 h 19 min
